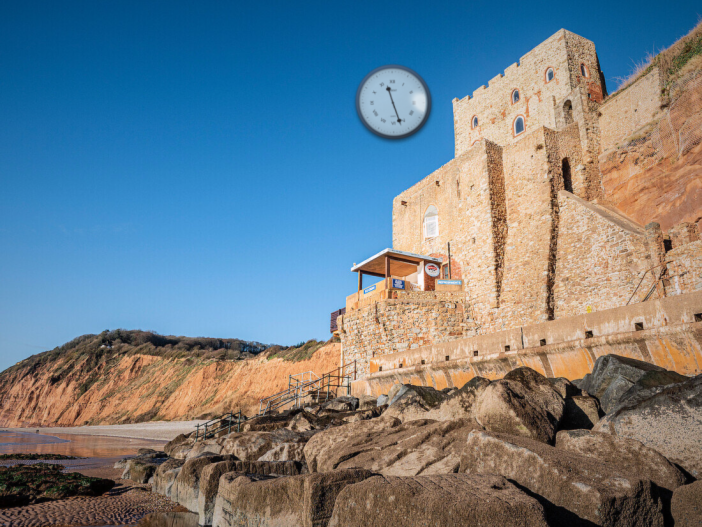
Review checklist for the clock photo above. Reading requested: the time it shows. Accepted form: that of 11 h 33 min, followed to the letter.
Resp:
11 h 27 min
